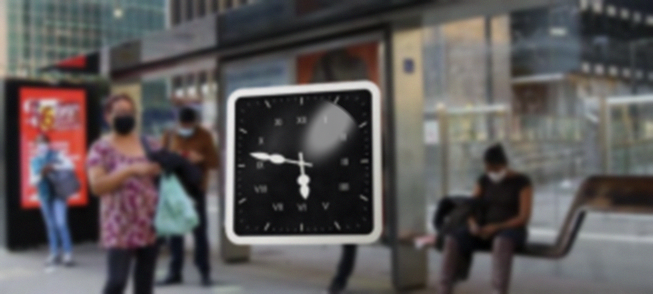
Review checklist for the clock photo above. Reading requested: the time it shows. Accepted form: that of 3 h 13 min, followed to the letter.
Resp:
5 h 47 min
